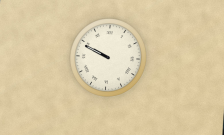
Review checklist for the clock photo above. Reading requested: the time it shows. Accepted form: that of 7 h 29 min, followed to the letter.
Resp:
9 h 49 min
